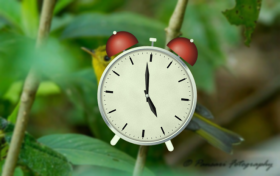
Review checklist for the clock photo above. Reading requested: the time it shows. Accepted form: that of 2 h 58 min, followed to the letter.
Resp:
4 h 59 min
